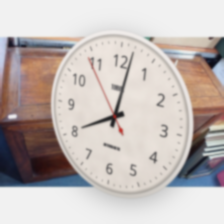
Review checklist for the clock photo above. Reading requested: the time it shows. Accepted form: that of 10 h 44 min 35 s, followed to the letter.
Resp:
8 h 01 min 54 s
